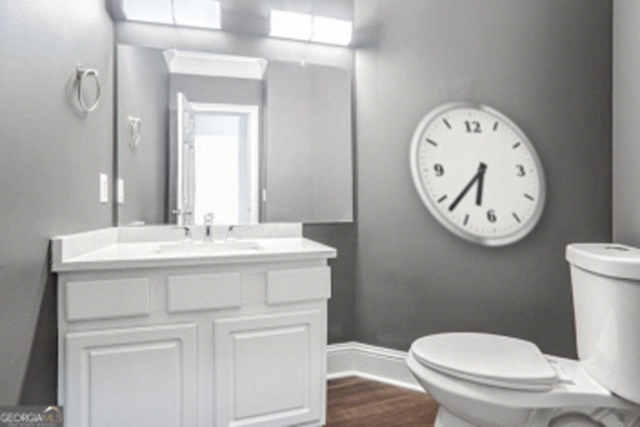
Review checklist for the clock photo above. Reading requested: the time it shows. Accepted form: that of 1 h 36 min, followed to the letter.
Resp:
6 h 38 min
